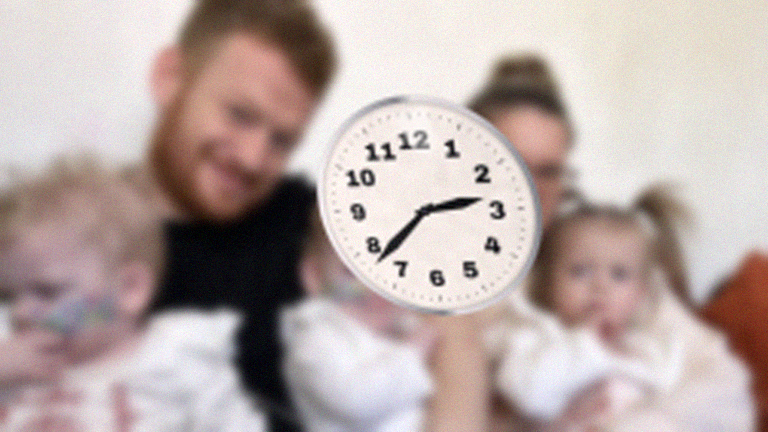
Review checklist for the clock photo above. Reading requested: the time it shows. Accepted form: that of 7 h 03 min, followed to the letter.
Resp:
2 h 38 min
